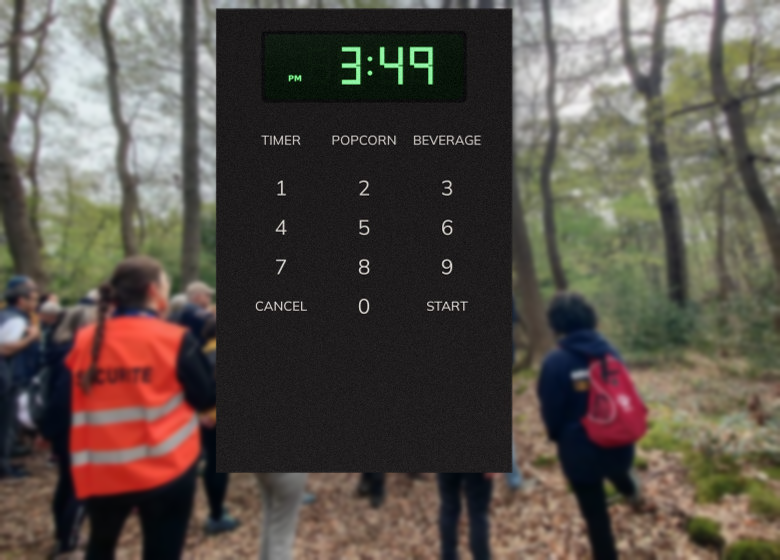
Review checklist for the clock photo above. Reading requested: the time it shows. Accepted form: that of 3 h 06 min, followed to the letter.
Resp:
3 h 49 min
